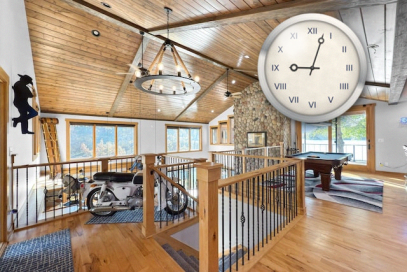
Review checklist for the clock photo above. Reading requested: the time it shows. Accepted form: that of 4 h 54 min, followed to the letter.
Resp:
9 h 03 min
